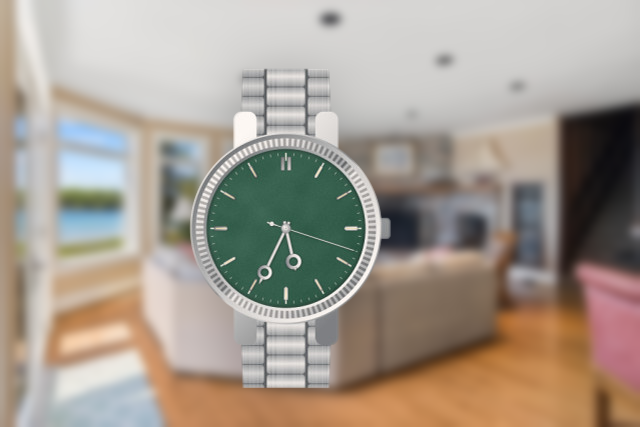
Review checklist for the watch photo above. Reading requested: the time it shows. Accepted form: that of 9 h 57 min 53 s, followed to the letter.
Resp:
5 h 34 min 18 s
